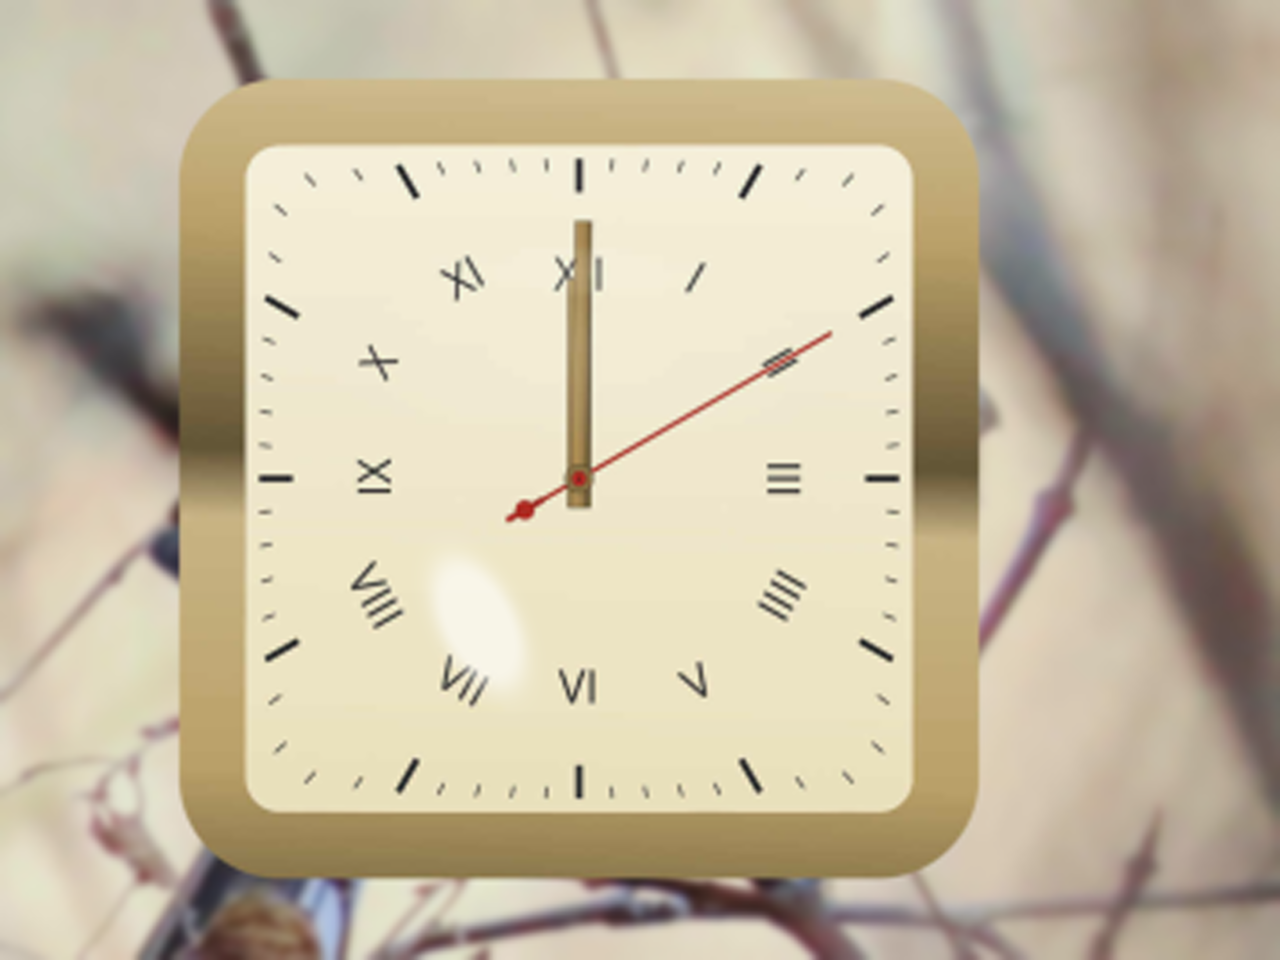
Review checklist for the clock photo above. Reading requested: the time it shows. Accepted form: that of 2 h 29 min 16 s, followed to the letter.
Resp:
12 h 00 min 10 s
